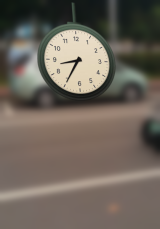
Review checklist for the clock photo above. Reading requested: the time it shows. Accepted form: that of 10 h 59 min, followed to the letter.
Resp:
8 h 35 min
